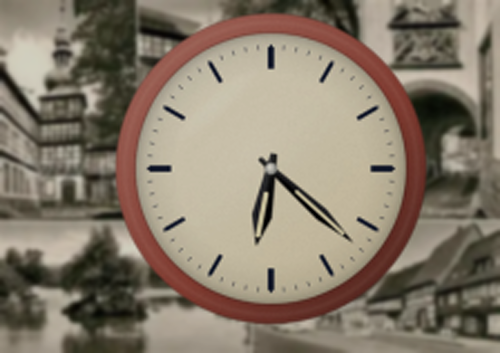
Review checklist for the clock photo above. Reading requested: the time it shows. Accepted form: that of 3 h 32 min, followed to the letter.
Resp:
6 h 22 min
